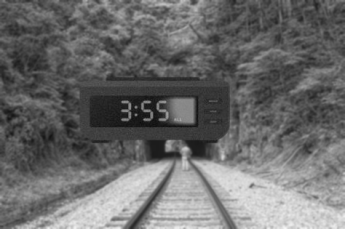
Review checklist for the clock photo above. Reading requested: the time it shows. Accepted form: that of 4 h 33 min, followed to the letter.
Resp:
3 h 55 min
